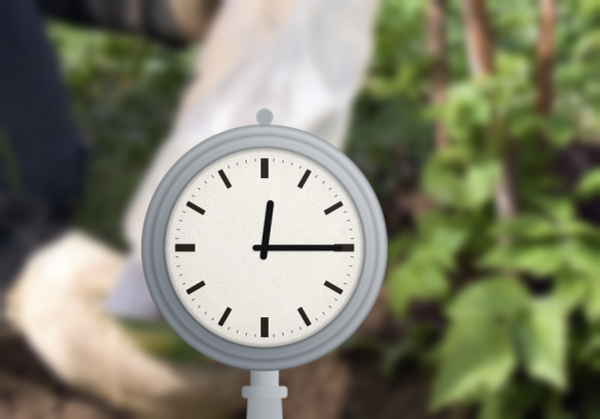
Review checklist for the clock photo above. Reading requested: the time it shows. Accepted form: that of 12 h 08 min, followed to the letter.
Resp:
12 h 15 min
